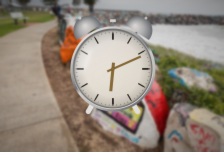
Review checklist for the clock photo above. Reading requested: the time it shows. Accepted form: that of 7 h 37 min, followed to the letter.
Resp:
6 h 11 min
